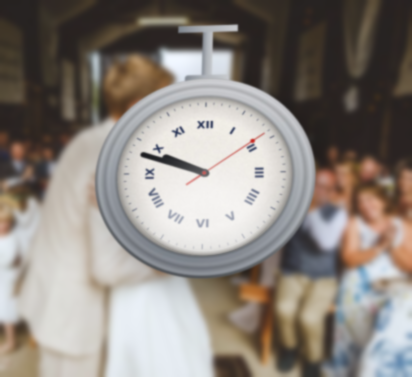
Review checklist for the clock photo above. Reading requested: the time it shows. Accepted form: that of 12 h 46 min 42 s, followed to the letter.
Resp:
9 h 48 min 09 s
